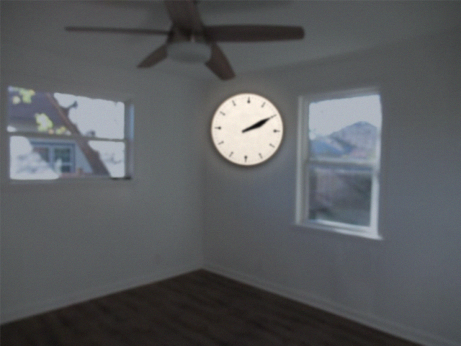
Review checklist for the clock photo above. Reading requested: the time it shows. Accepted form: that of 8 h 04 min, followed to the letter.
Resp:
2 h 10 min
